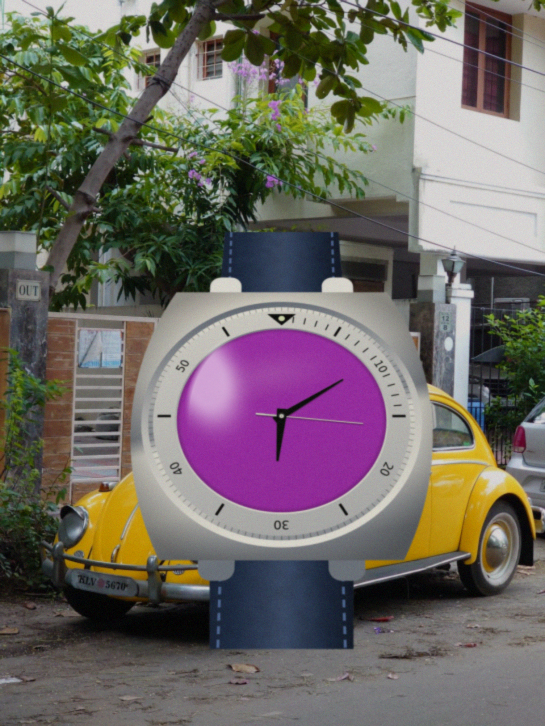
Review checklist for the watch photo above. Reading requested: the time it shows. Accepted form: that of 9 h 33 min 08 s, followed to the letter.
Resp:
6 h 09 min 16 s
